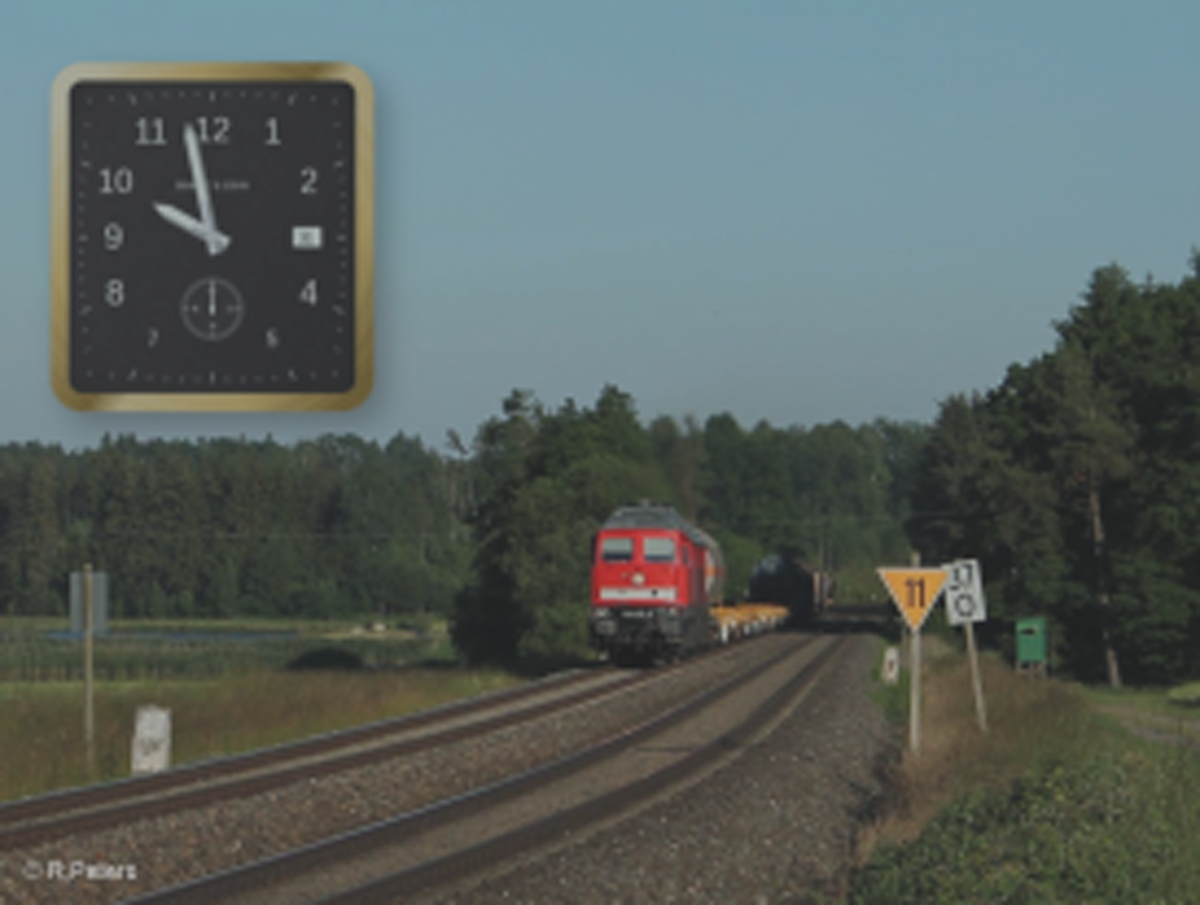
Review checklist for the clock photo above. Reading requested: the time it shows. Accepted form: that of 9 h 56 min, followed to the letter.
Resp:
9 h 58 min
